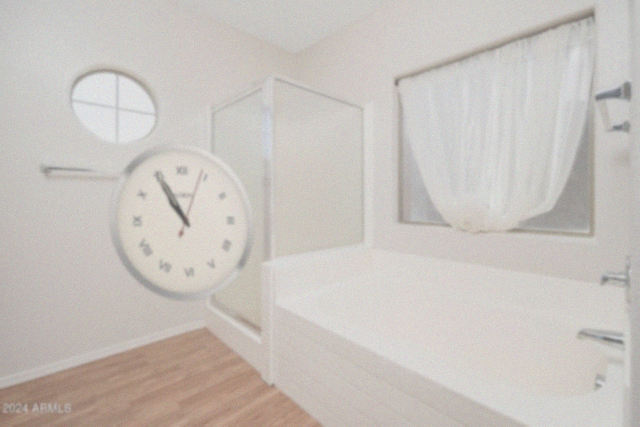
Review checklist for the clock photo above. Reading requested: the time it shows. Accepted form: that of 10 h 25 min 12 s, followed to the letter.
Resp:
10 h 55 min 04 s
